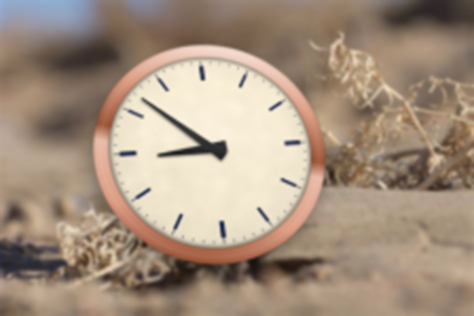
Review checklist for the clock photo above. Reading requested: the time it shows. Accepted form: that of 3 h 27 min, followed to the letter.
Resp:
8 h 52 min
